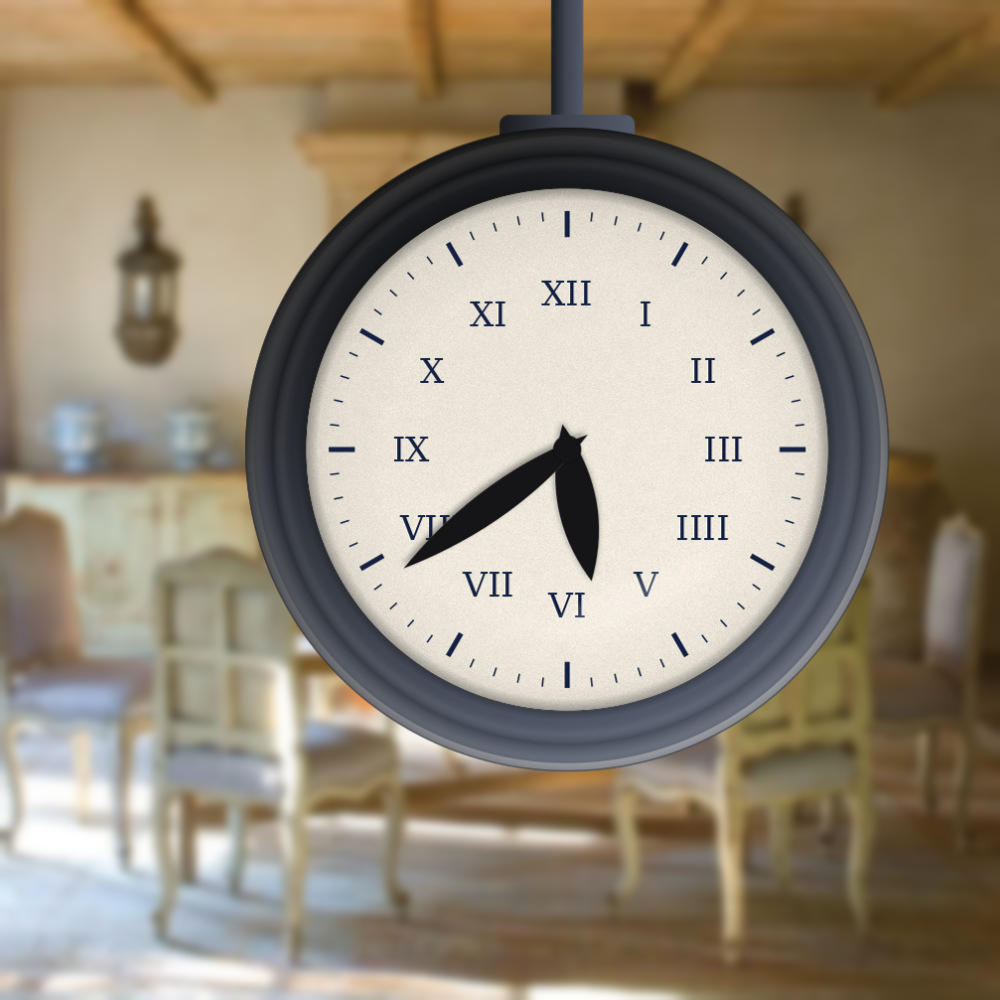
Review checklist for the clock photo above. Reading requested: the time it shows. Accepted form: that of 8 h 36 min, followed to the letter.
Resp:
5 h 39 min
